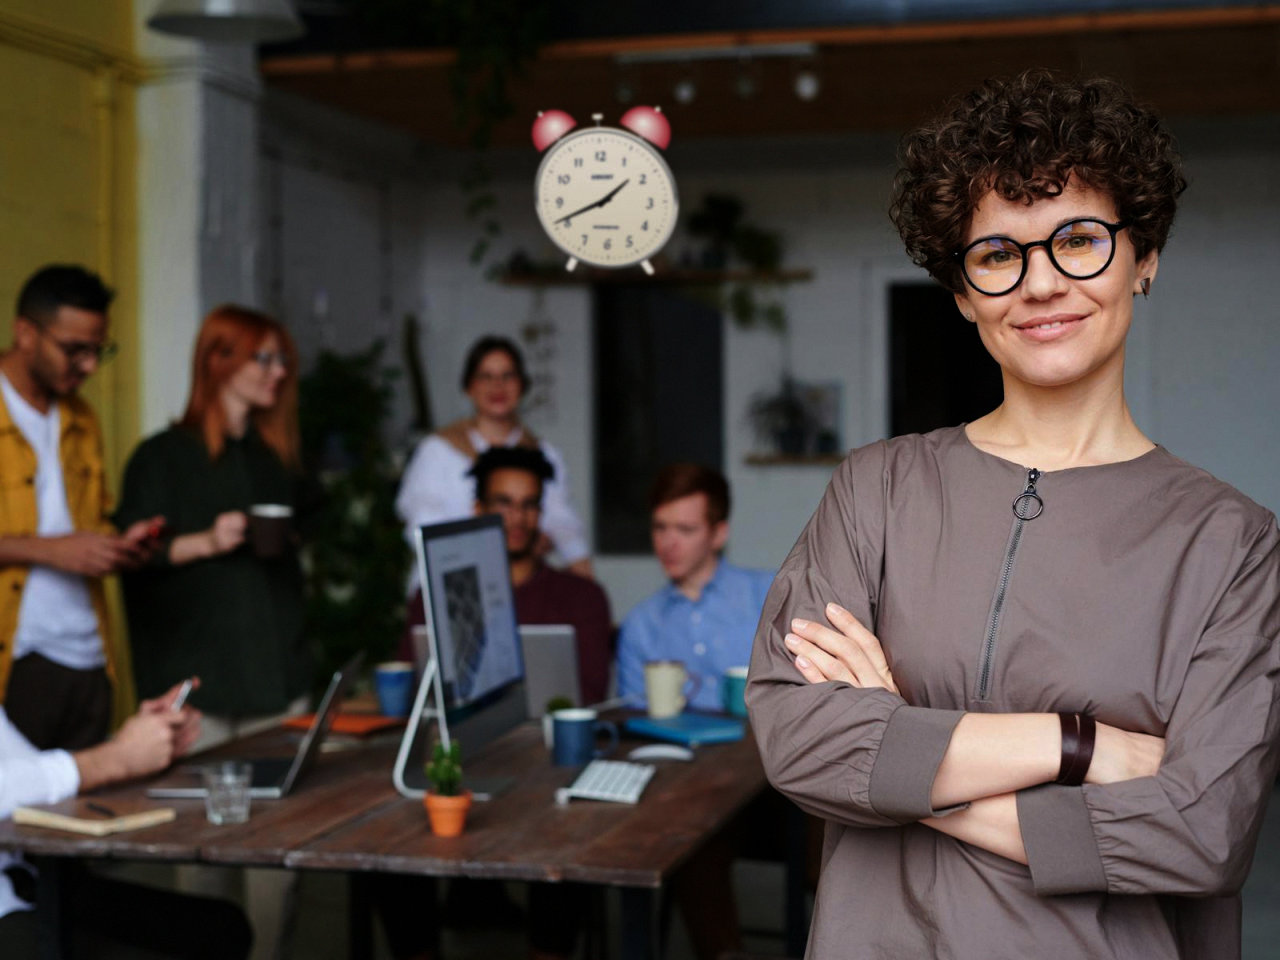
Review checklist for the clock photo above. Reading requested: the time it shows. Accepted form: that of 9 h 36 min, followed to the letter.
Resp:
1 h 41 min
